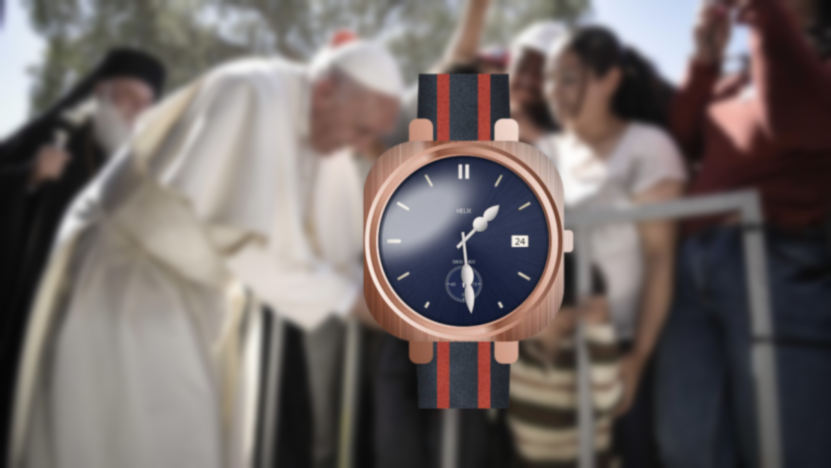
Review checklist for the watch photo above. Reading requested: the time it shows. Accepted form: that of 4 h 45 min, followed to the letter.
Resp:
1 h 29 min
